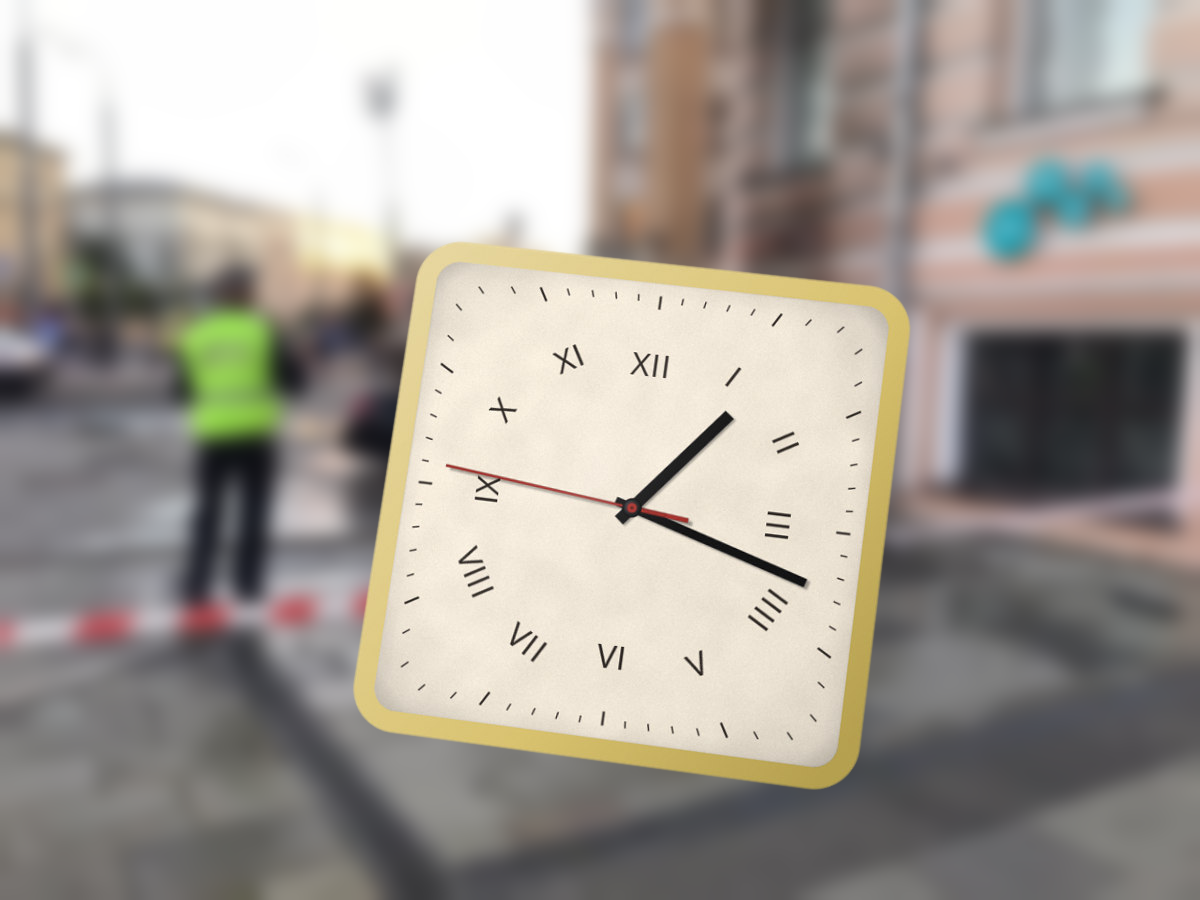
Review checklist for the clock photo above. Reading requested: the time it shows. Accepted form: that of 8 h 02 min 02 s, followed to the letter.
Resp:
1 h 17 min 46 s
